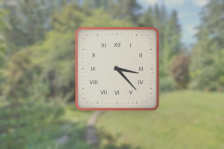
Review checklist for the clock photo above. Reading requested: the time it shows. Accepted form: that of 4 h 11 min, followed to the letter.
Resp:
3 h 23 min
